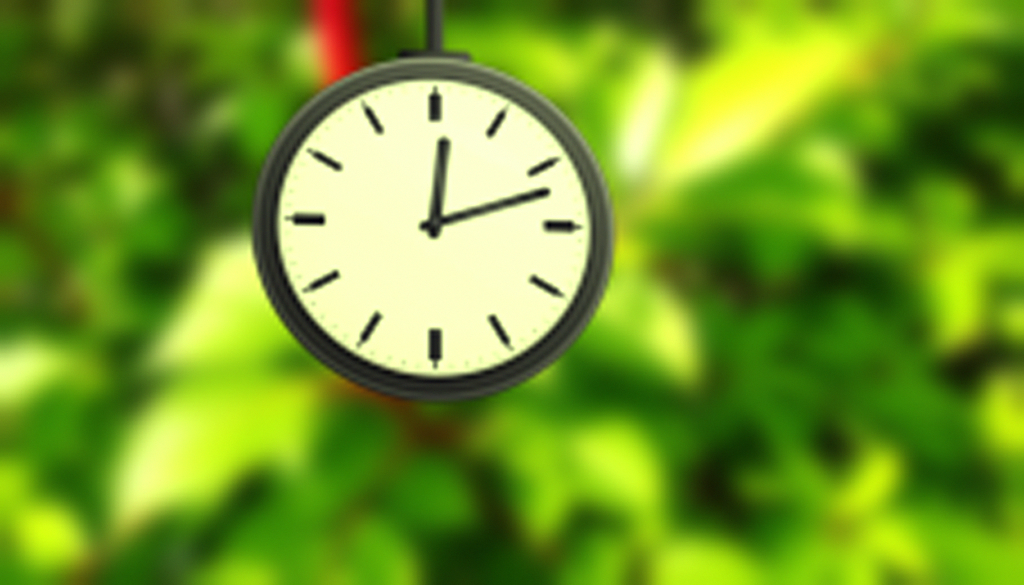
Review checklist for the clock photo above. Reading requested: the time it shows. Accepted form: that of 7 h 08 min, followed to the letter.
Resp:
12 h 12 min
